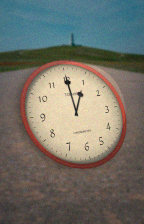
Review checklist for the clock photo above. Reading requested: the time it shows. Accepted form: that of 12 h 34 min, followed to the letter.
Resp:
1 h 00 min
